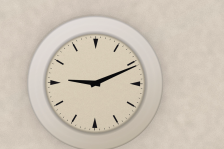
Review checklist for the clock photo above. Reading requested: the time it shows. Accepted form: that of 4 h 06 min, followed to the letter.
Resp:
9 h 11 min
